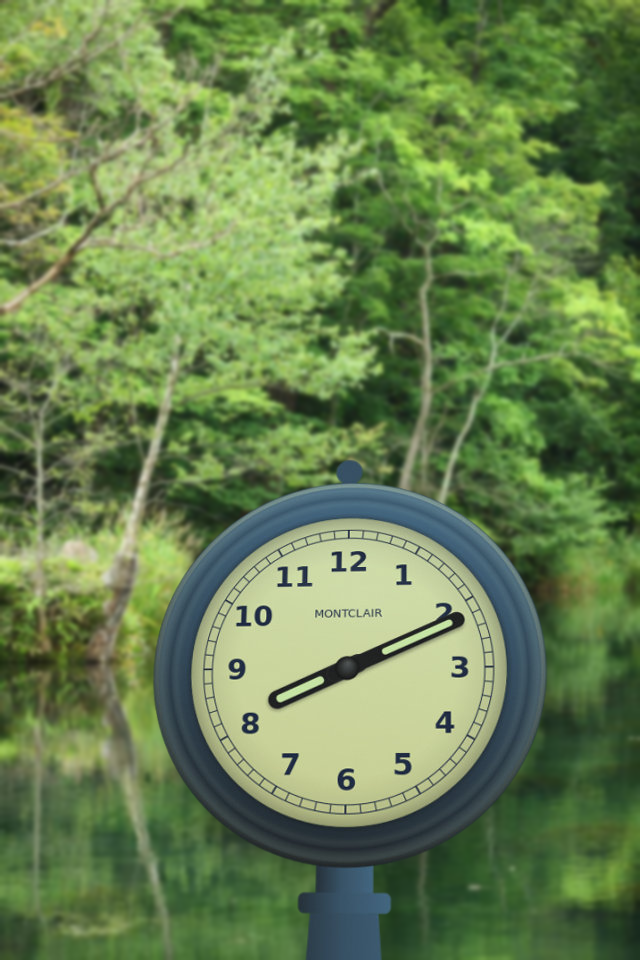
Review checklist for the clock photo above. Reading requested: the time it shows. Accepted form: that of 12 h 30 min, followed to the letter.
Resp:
8 h 11 min
